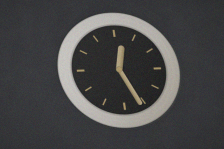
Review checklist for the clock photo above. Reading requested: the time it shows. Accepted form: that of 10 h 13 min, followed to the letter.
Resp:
12 h 26 min
